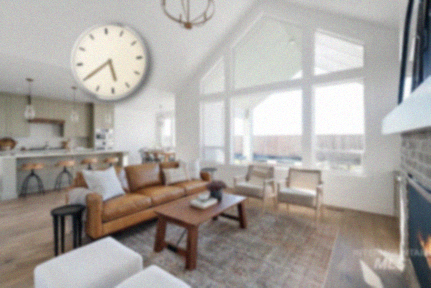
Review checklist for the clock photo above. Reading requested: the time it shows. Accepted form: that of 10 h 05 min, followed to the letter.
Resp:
5 h 40 min
